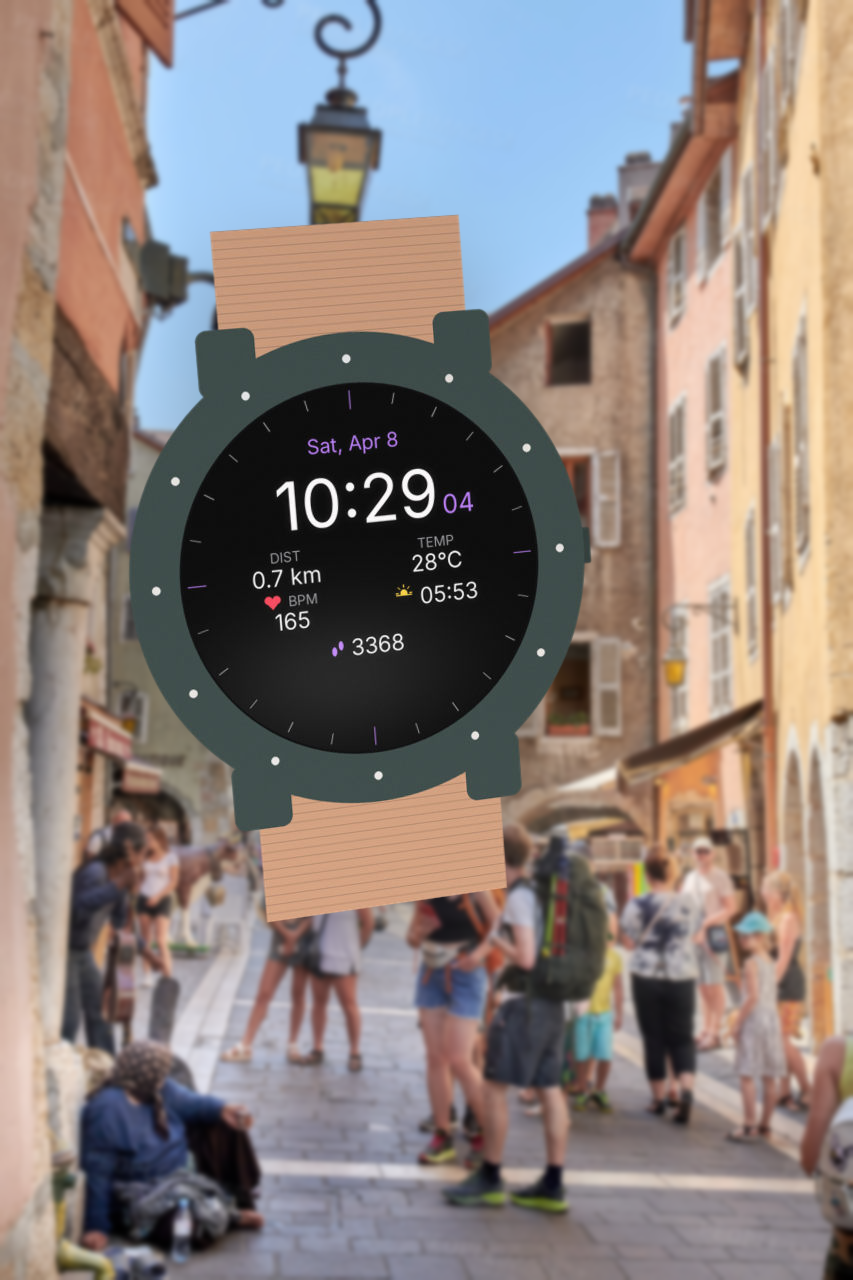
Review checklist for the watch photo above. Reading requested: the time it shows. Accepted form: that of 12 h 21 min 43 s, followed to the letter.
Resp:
10 h 29 min 04 s
